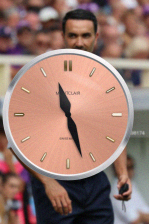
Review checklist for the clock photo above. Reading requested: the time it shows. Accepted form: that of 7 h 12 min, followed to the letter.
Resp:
11 h 27 min
